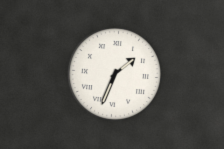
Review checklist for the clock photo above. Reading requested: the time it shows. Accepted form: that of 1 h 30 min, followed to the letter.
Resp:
1 h 33 min
